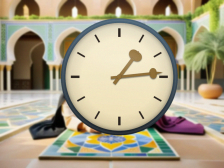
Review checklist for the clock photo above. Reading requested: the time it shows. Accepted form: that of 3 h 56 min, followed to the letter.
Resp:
1 h 14 min
